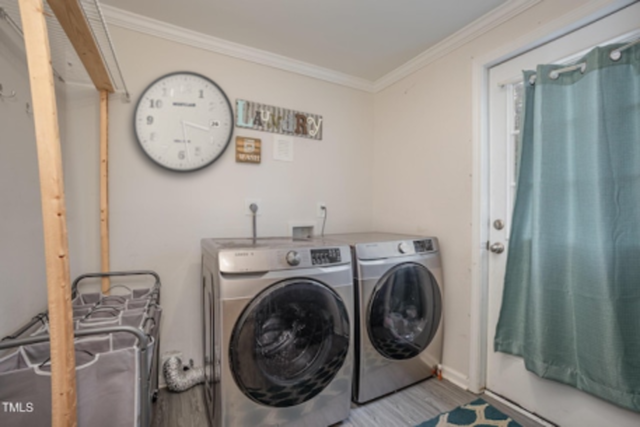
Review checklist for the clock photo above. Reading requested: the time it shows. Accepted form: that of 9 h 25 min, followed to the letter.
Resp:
3 h 28 min
